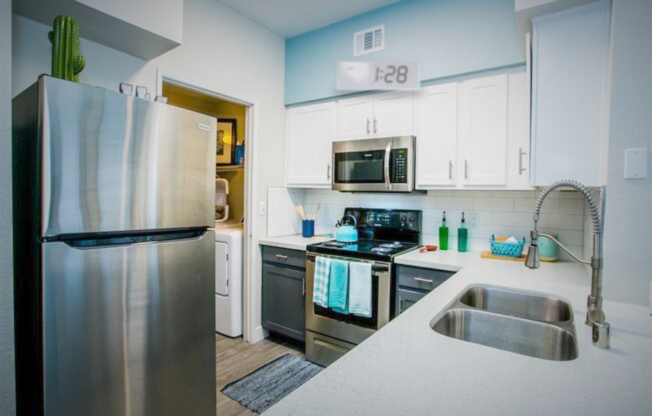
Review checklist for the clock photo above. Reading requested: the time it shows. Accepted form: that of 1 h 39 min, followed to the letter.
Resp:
1 h 28 min
